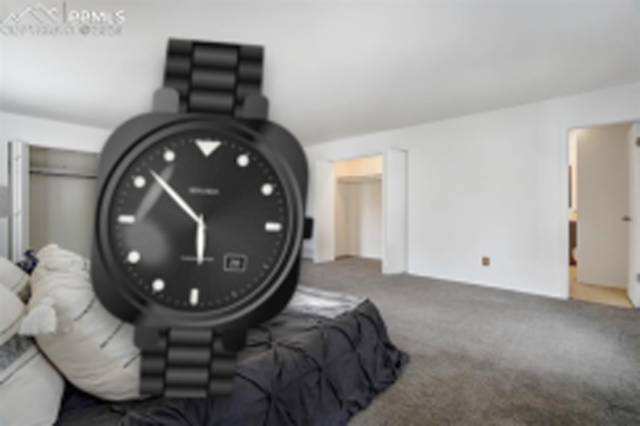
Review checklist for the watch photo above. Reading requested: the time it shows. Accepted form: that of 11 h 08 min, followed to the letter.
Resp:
5 h 52 min
